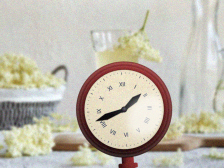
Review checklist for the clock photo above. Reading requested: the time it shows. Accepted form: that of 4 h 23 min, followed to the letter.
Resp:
1 h 42 min
